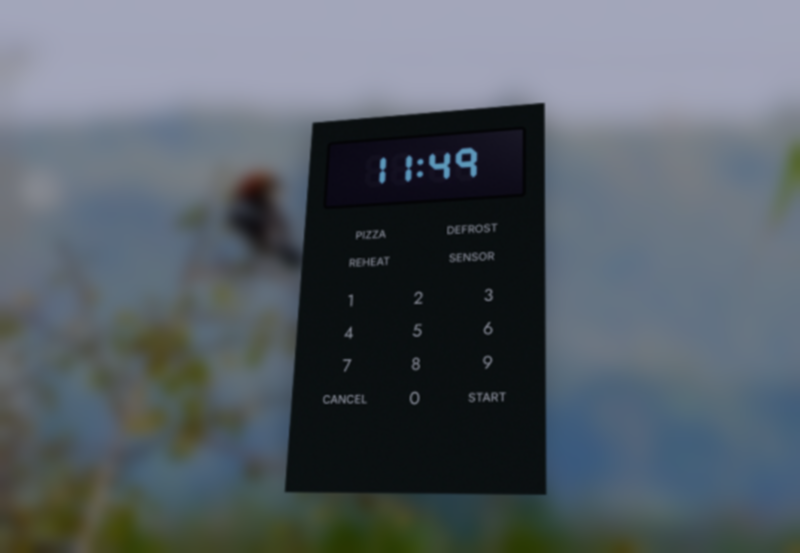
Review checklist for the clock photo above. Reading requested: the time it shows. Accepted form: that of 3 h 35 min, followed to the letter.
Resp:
11 h 49 min
